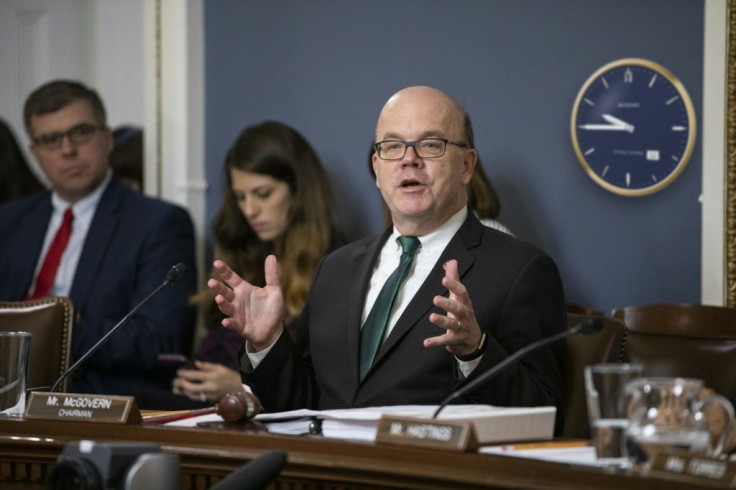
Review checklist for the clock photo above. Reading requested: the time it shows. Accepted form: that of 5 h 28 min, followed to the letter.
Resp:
9 h 45 min
